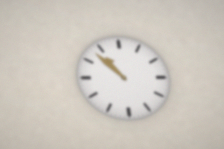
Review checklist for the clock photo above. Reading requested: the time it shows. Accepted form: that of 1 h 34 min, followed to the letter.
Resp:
10 h 53 min
